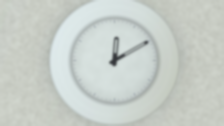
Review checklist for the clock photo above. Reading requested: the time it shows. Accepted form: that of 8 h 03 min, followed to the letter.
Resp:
12 h 10 min
